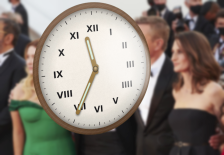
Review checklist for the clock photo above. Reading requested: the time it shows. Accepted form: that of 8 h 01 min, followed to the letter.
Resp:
11 h 35 min
